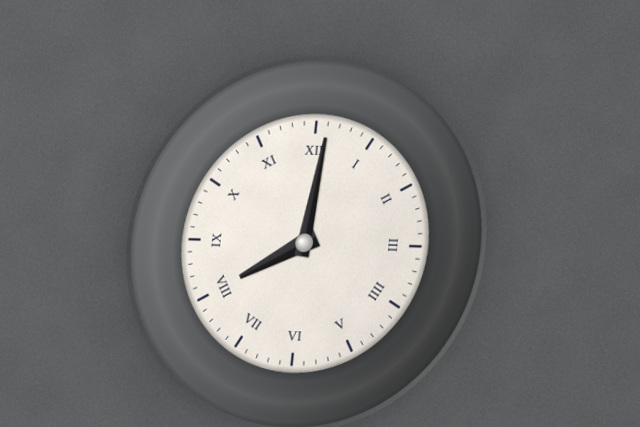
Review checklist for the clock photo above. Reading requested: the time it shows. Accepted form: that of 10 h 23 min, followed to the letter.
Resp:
8 h 01 min
